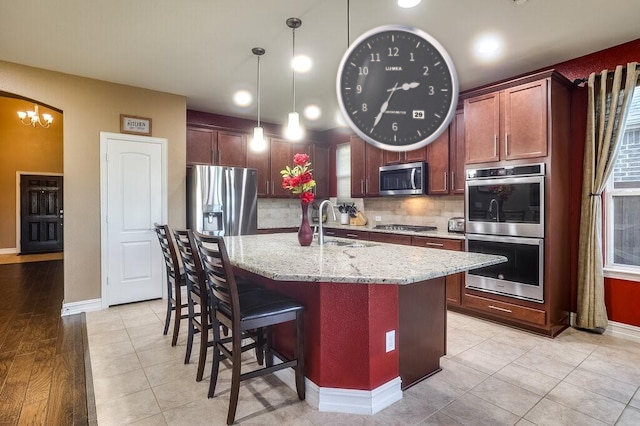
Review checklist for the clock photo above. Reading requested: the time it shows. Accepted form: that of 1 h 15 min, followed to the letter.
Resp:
2 h 35 min
